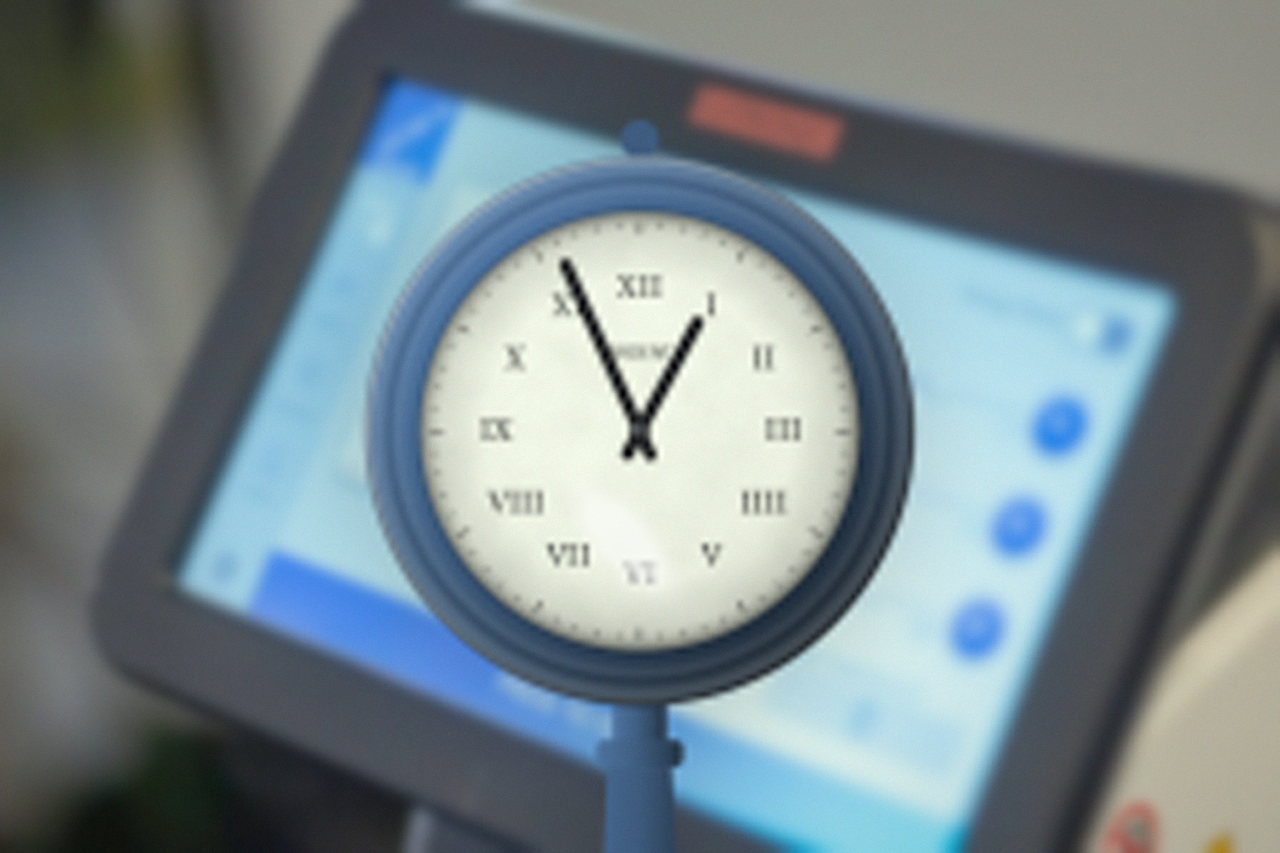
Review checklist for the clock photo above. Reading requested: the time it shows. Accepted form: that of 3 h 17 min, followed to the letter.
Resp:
12 h 56 min
